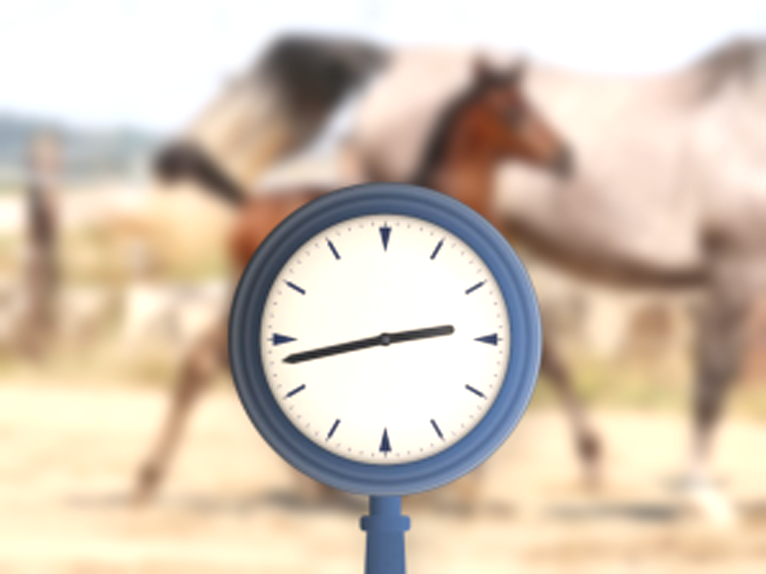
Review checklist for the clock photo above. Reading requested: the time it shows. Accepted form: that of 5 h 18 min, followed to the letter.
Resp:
2 h 43 min
